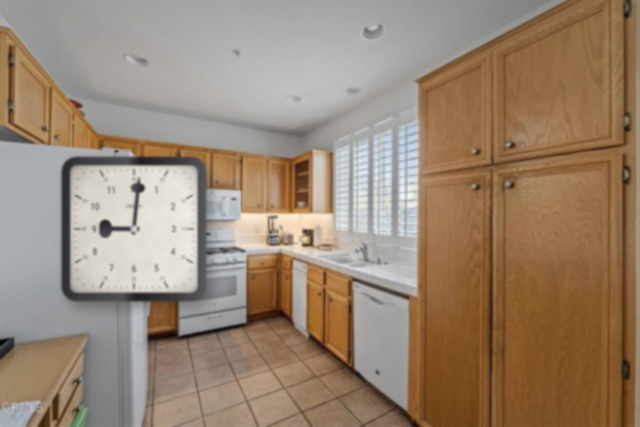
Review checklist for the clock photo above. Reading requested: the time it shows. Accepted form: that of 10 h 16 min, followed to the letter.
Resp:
9 h 01 min
